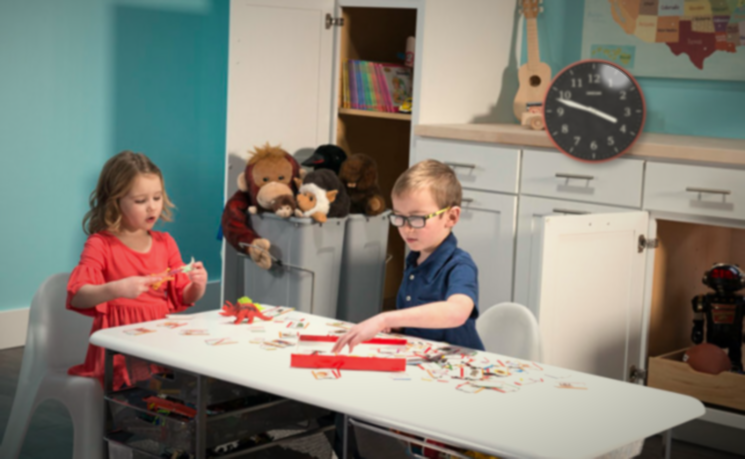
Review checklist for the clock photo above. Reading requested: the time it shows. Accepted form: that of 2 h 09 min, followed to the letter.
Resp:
3 h 48 min
